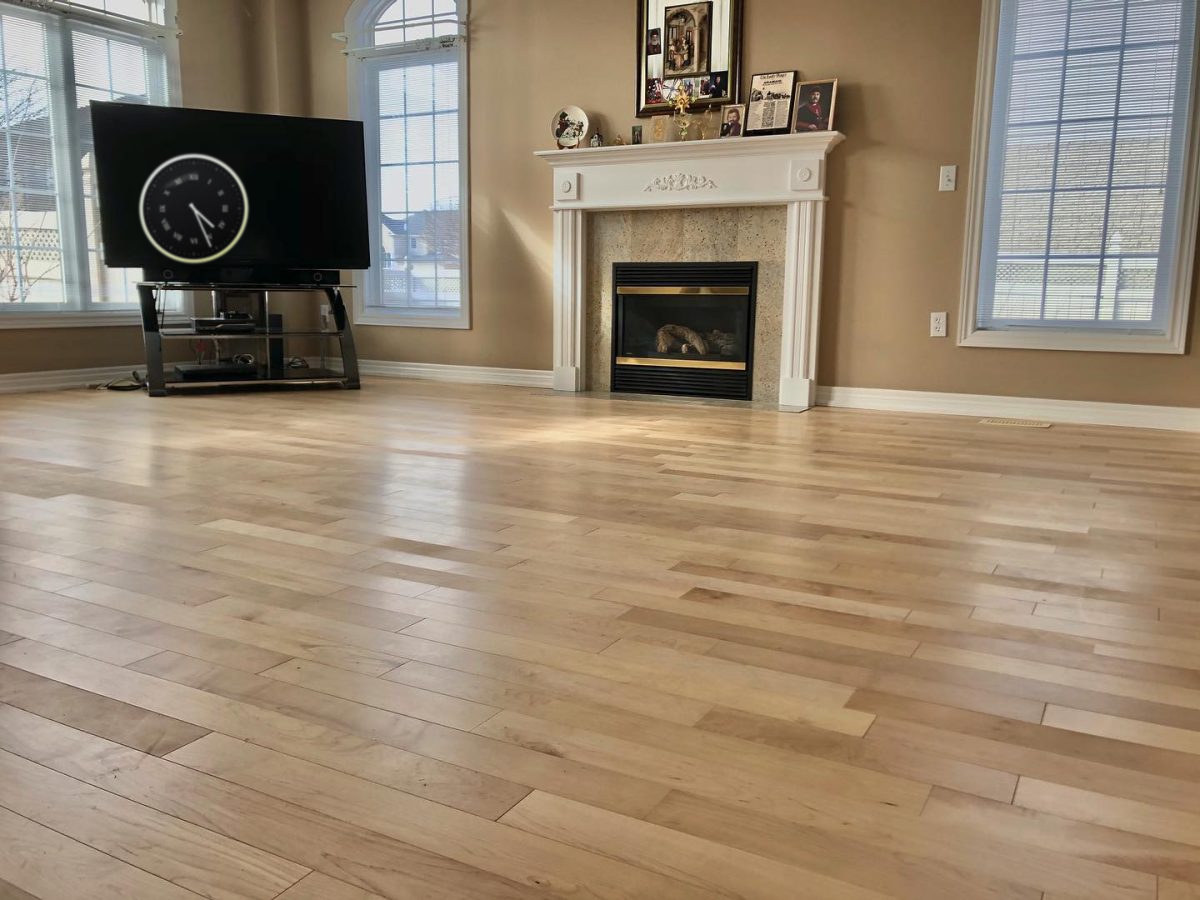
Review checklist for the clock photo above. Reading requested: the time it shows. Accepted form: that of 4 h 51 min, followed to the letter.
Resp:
4 h 26 min
